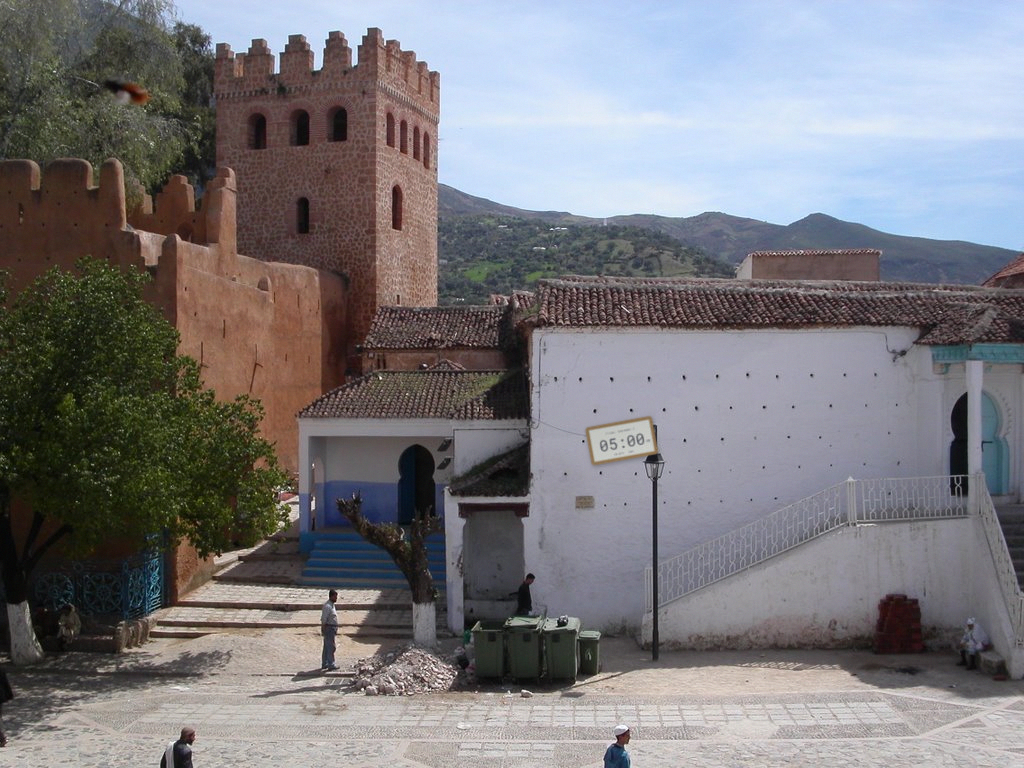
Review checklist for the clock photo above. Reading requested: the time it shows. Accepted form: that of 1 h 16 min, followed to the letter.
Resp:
5 h 00 min
